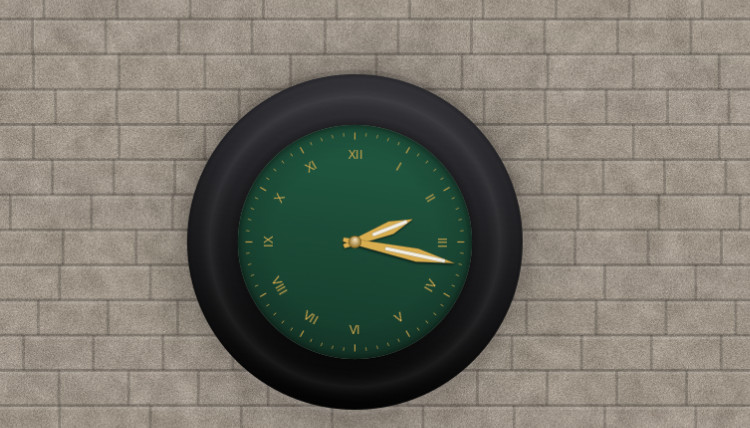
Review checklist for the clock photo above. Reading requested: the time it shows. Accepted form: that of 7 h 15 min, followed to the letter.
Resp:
2 h 17 min
